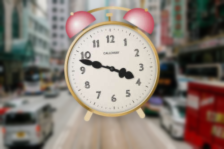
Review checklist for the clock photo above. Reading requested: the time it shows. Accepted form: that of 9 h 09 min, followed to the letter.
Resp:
3 h 48 min
